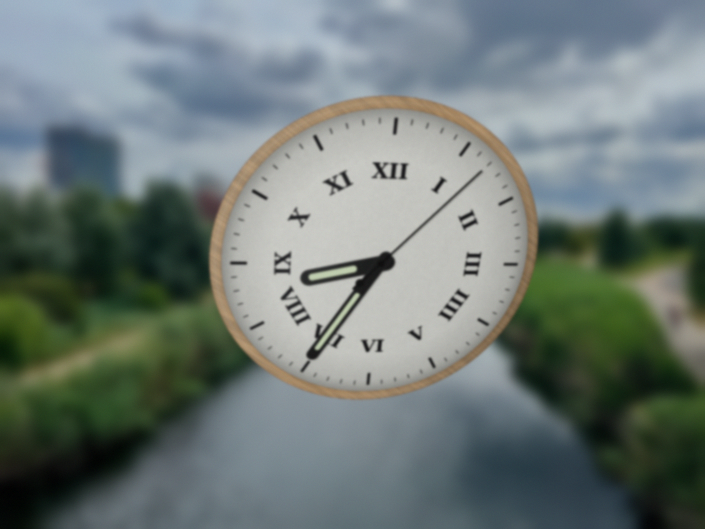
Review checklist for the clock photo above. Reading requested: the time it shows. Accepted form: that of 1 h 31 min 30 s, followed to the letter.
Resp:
8 h 35 min 07 s
